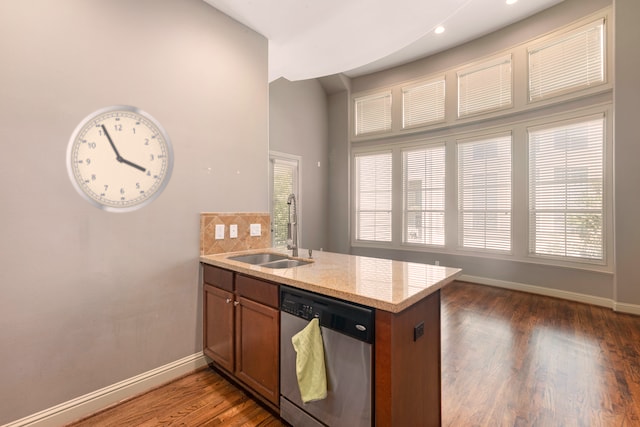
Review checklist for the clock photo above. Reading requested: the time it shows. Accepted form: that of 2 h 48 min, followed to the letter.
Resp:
3 h 56 min
